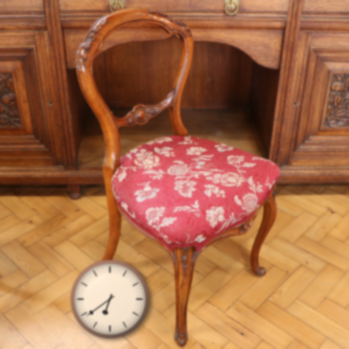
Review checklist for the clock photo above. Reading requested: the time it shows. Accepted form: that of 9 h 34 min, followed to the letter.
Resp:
6 h 39 min
